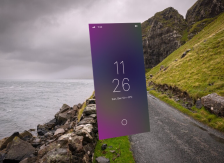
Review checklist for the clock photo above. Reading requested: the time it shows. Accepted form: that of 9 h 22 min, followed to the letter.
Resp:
11 h 26 min
